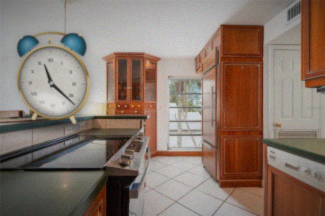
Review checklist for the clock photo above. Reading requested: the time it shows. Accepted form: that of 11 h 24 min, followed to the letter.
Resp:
11 h 22 min
